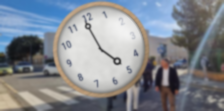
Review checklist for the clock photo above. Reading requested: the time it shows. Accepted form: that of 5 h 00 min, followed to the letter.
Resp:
4 h 59 min
